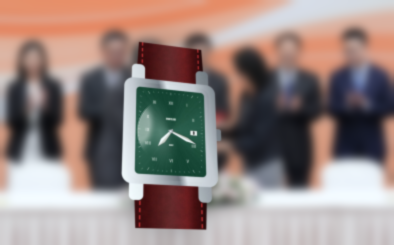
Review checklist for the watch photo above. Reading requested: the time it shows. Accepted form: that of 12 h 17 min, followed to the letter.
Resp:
7 h 19 min
